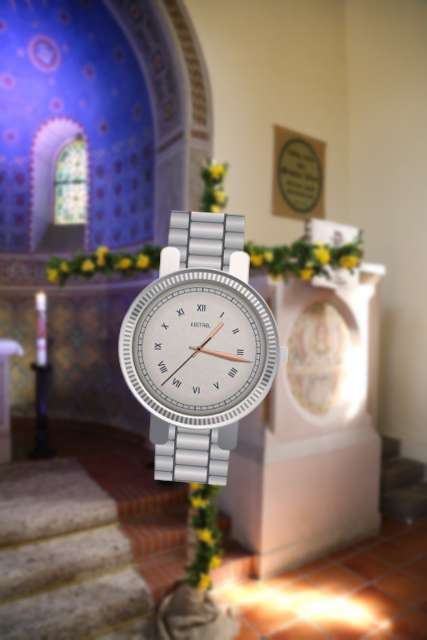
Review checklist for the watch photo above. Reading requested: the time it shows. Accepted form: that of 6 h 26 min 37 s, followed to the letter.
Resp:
1 h 16 min 37 s
